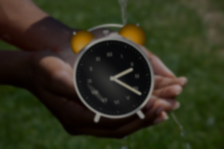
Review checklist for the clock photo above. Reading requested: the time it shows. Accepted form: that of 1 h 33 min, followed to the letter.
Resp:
2 h 21 min
